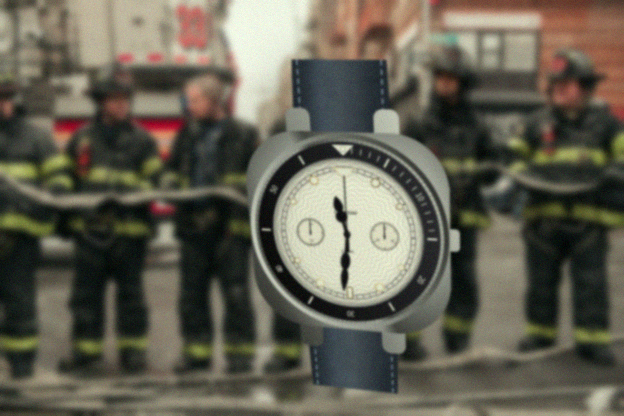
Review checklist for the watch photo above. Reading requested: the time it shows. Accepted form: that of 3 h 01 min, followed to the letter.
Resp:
11 h 31 min
